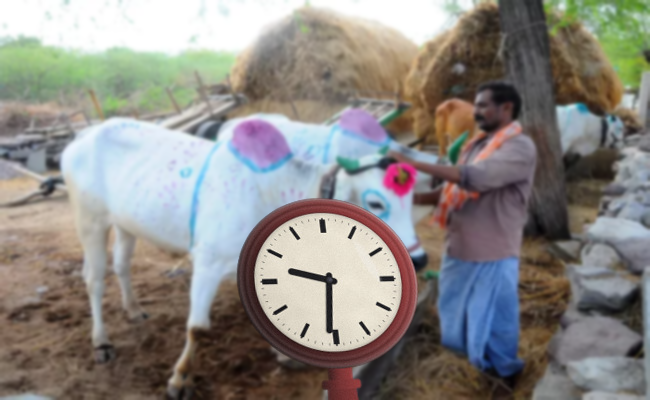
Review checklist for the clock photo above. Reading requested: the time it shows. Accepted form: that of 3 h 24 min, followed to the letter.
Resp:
9 h 31 min
